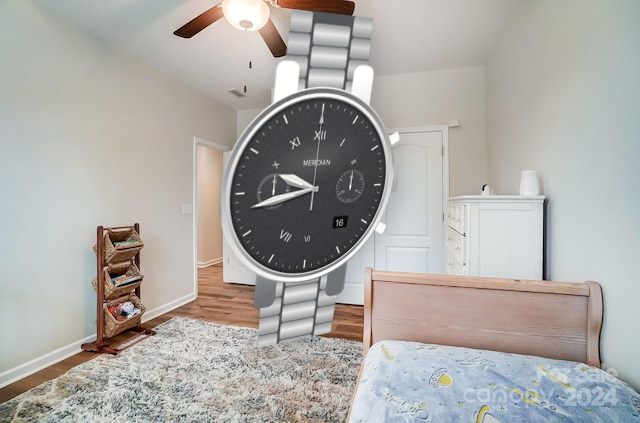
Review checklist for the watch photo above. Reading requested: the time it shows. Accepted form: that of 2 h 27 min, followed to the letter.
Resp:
9 h 43 min
